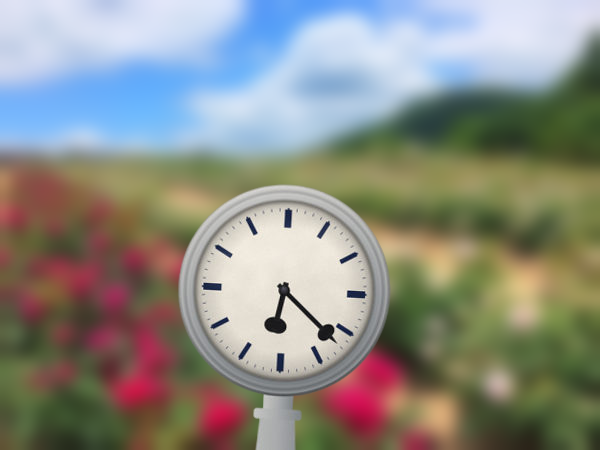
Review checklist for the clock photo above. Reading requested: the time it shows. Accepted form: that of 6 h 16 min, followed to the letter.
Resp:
6 h 22 min
